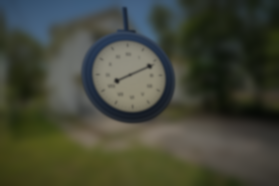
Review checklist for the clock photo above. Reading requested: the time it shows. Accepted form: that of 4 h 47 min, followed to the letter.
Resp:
8 h 11 min
